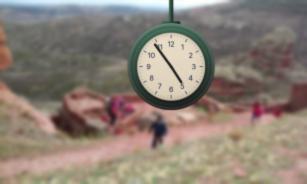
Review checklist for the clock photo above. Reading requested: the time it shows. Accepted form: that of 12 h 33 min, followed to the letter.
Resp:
4 h 54 min
